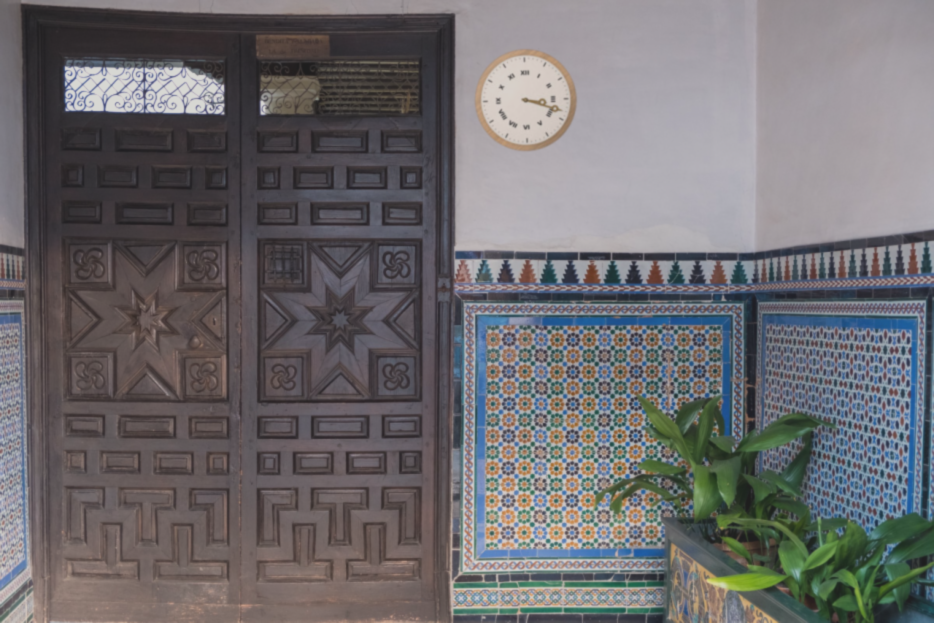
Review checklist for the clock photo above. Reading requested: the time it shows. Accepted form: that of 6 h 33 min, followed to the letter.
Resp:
3 h 18 min
